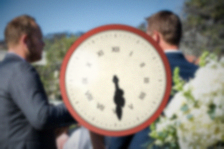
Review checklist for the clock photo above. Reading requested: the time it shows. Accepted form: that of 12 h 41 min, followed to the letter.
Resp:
5 h 29 min
